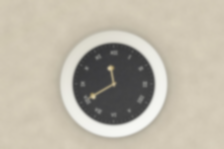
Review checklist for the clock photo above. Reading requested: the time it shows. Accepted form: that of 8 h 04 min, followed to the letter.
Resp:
11 h 40 min
